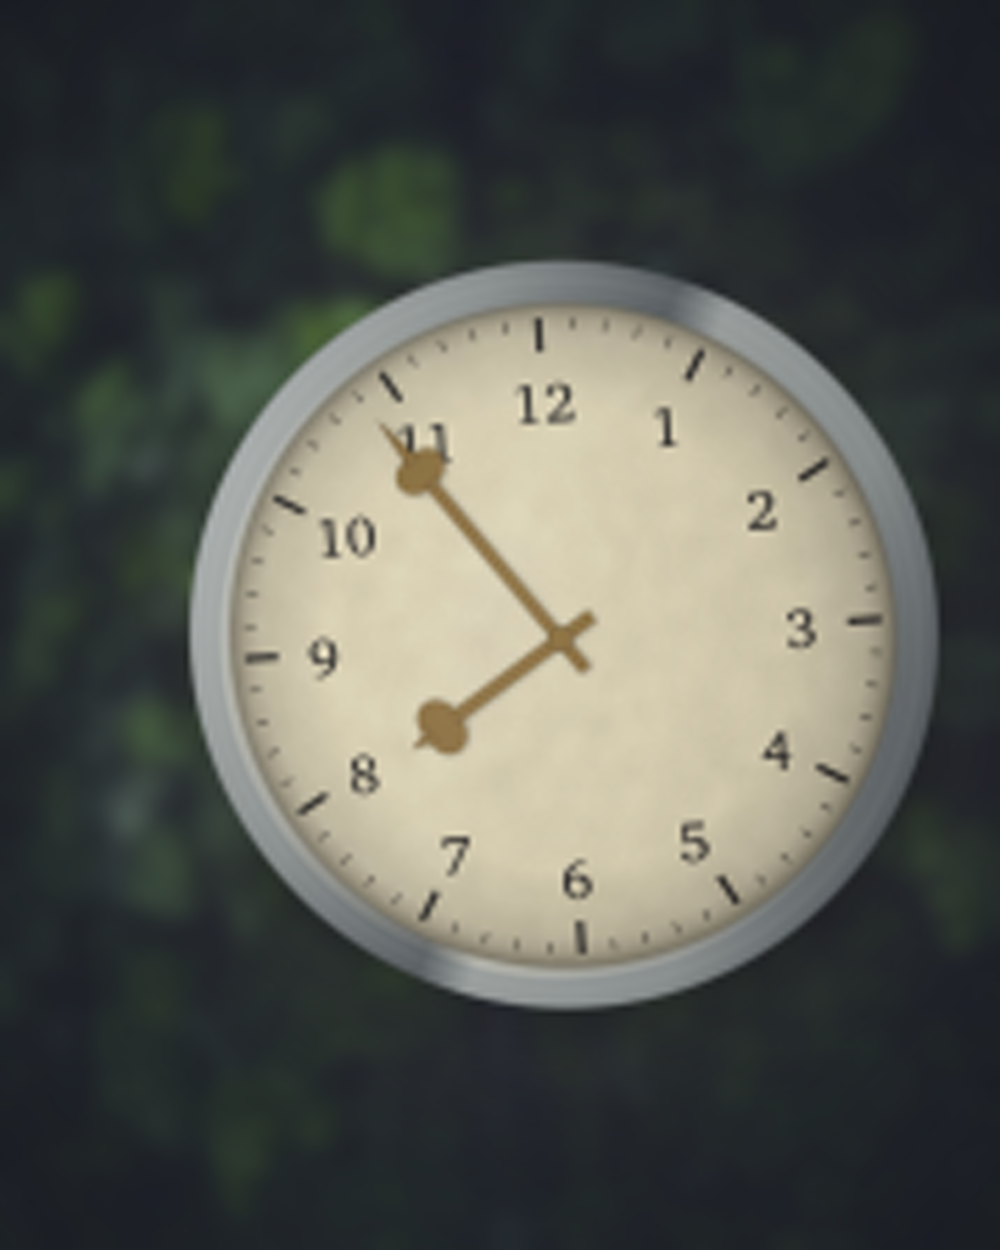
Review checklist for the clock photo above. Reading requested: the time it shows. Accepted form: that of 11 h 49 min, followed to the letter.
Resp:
7 h 54 min
